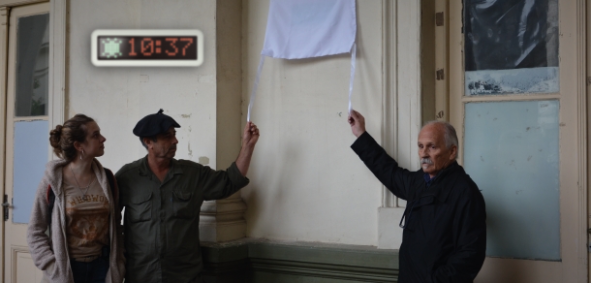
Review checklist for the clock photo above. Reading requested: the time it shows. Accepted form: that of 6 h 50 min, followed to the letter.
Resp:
10 h 37 min
